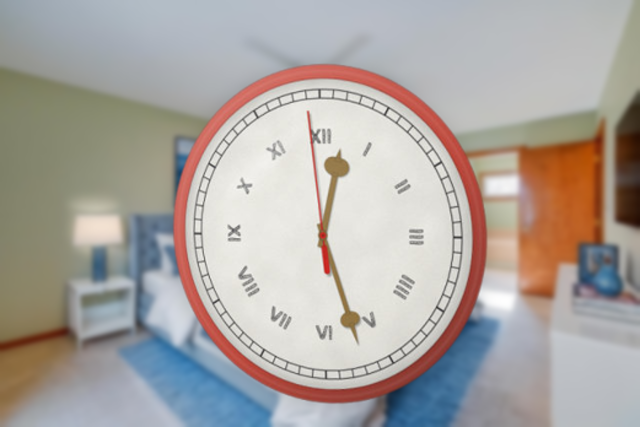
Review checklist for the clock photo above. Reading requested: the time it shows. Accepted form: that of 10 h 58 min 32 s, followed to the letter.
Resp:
12 h 26 min 59 s
